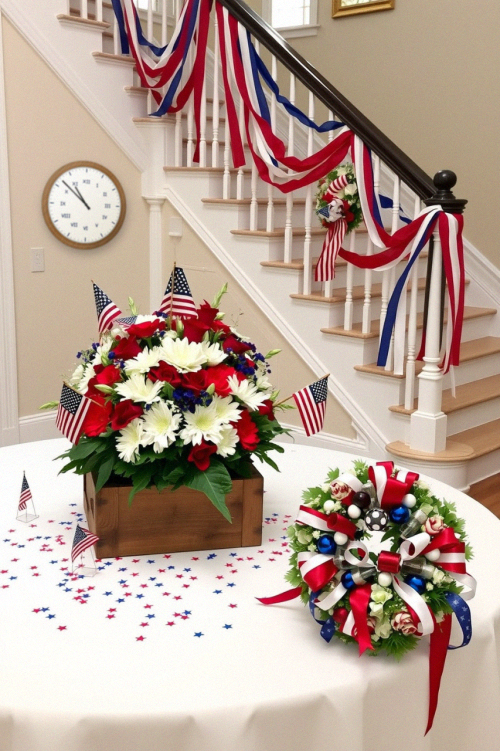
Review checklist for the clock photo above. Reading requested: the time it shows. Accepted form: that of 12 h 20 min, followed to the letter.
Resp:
10 h 52 min
